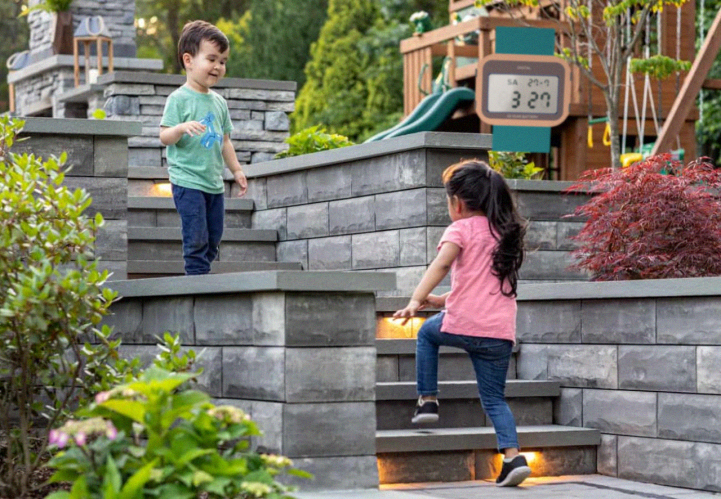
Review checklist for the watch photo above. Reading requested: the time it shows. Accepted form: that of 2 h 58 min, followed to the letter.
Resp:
3 h 27 min
